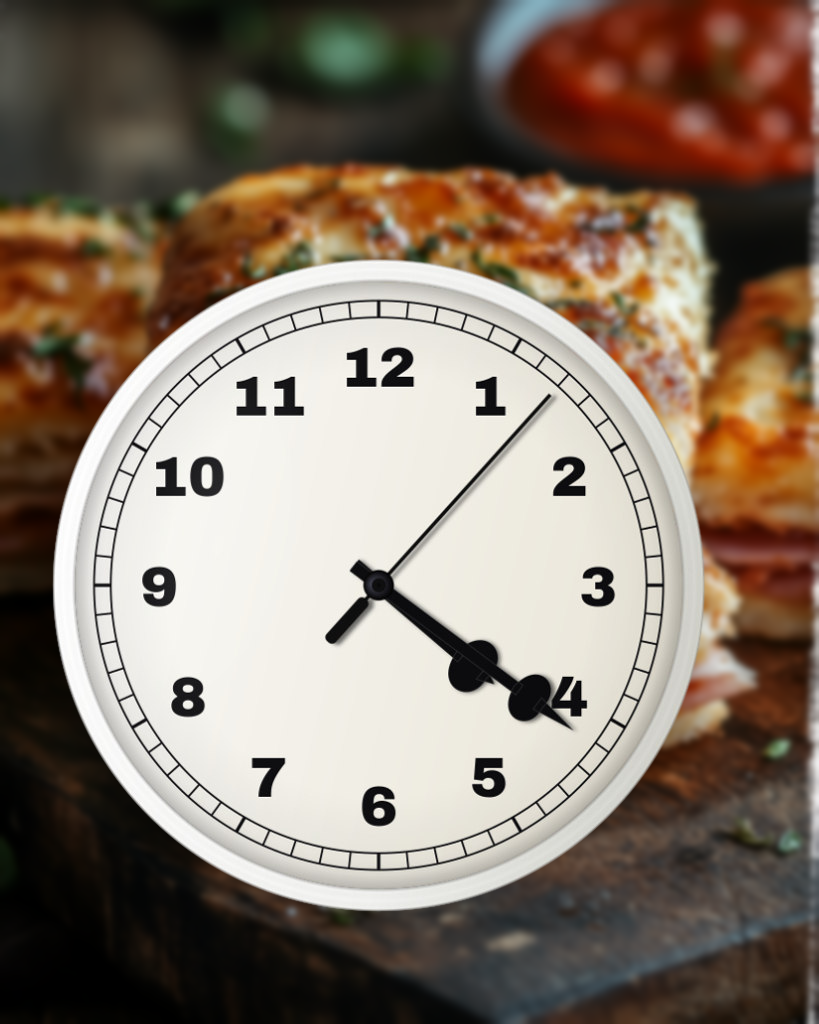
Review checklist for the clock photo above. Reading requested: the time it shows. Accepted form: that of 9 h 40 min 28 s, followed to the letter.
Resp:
4 h 21 min 07 s
